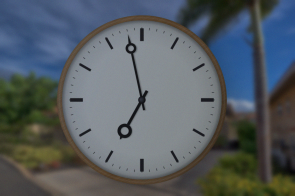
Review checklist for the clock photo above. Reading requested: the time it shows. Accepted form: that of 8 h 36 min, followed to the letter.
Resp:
6 h 58 min
